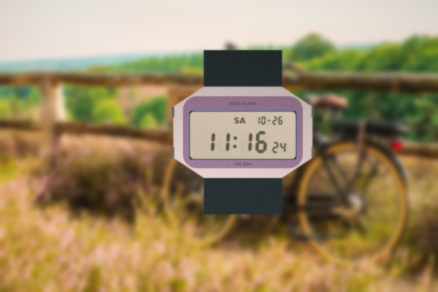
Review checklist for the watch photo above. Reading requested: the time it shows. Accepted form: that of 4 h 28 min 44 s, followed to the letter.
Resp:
11 h 16 min 24 s
